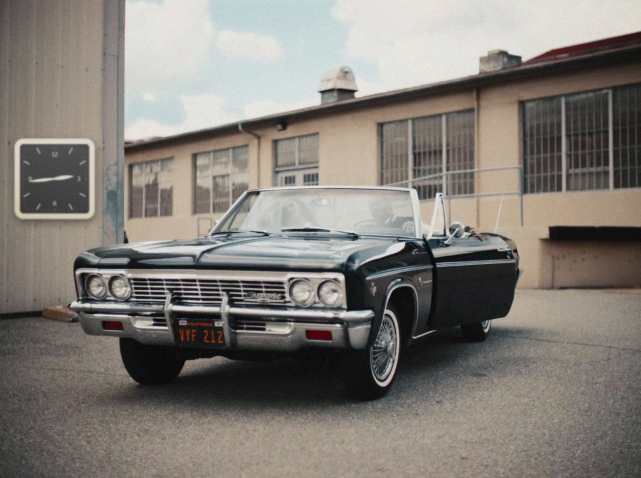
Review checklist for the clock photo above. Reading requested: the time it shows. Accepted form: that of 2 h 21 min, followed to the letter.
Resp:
2 h 44 min
